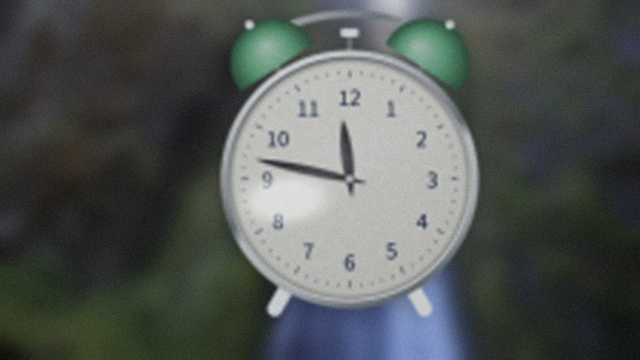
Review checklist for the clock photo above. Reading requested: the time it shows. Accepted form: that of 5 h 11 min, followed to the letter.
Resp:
11 h 47 min
